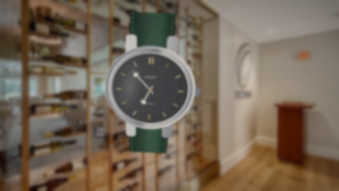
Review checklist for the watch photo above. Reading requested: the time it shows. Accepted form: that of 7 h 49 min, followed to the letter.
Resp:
6 h 53 min
